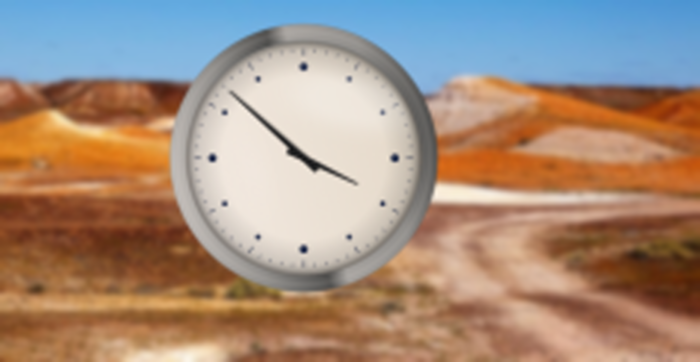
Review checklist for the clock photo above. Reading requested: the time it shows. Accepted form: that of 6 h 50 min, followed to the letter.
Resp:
3 h 52 min
